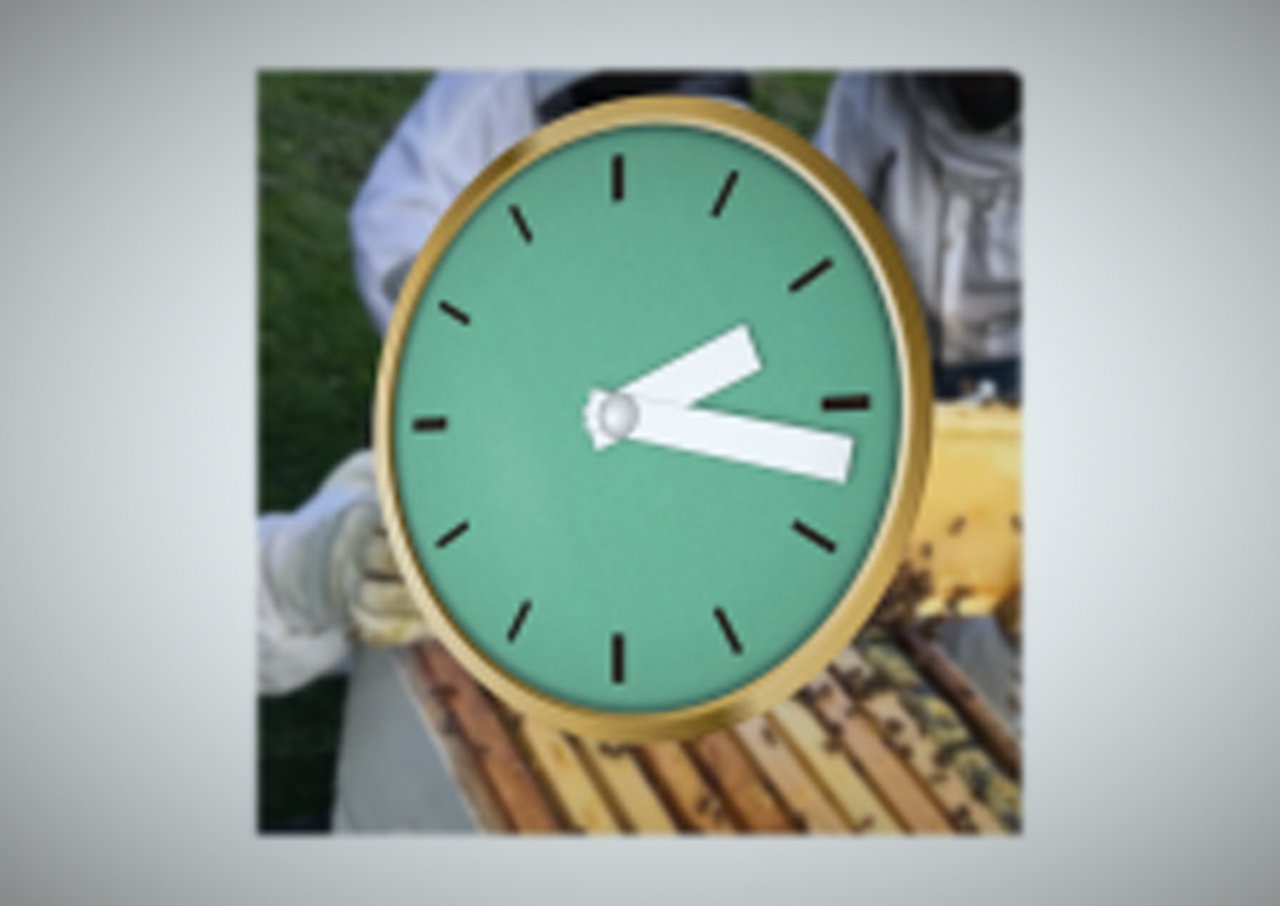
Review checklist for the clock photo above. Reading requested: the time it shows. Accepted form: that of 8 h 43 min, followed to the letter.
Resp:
2 h 17 min
